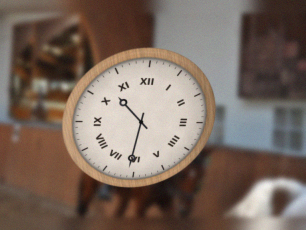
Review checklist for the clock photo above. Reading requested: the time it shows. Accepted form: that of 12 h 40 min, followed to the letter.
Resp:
10 h 31 min
